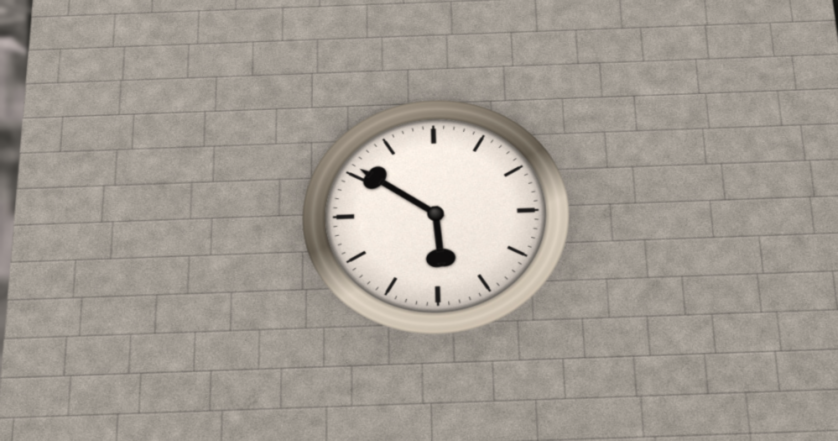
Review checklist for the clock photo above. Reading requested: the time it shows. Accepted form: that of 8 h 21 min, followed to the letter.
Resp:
5 h 51 min
